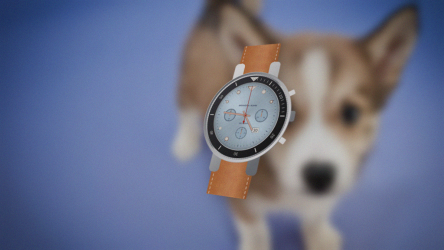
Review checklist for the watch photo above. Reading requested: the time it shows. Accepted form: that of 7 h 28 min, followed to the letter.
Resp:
4 h 46 min
